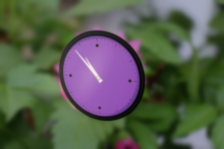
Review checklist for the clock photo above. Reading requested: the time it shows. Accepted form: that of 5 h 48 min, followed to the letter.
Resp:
10 h 53 min
